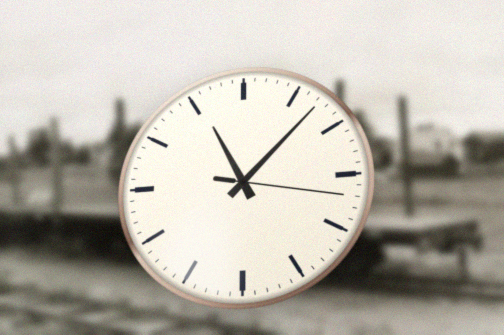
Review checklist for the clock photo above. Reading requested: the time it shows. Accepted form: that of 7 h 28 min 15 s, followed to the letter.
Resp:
11 h 07 min 17 s
